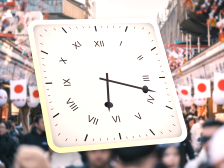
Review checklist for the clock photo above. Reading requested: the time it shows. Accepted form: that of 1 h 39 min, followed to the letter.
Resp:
6 h 18 min
